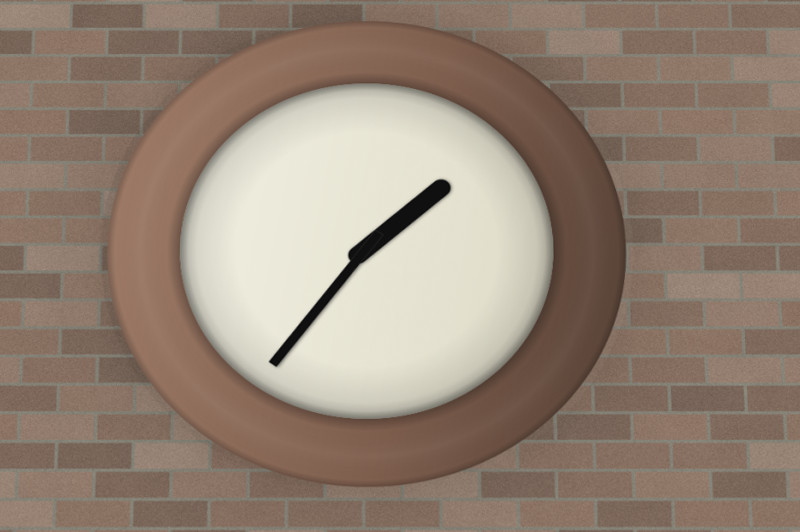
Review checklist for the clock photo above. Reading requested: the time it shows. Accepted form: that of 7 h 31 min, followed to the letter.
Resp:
1 h 36 min
